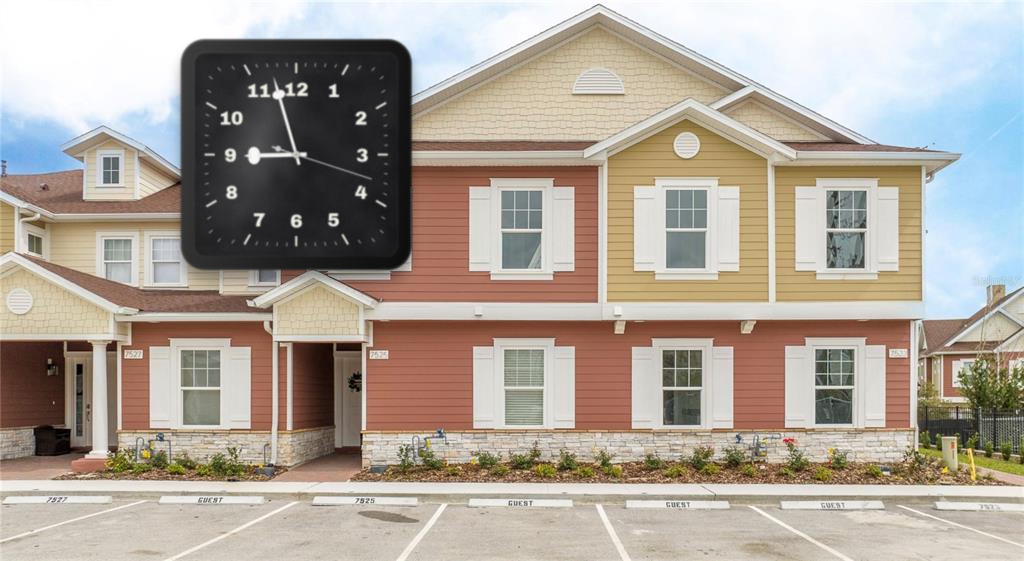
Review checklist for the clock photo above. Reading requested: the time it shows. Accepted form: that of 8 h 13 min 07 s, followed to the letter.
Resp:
8 h 57 min 18 s
